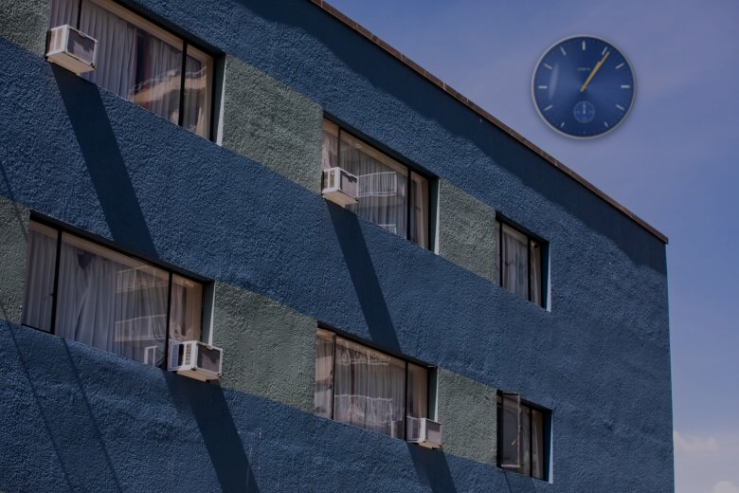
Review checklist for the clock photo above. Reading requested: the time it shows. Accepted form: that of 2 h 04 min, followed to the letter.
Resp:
1 h 06 min
